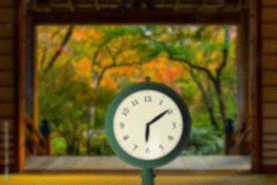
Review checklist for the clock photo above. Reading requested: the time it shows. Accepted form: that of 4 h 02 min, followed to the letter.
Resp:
6 h 09 min
